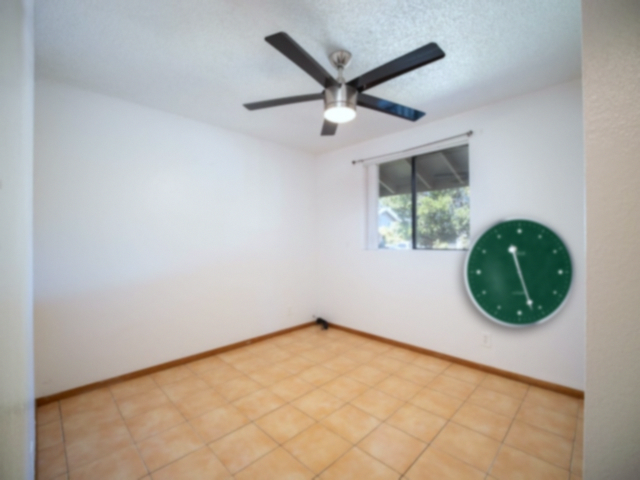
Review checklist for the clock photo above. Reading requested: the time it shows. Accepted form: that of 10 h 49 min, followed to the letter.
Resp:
11 h 27 min
